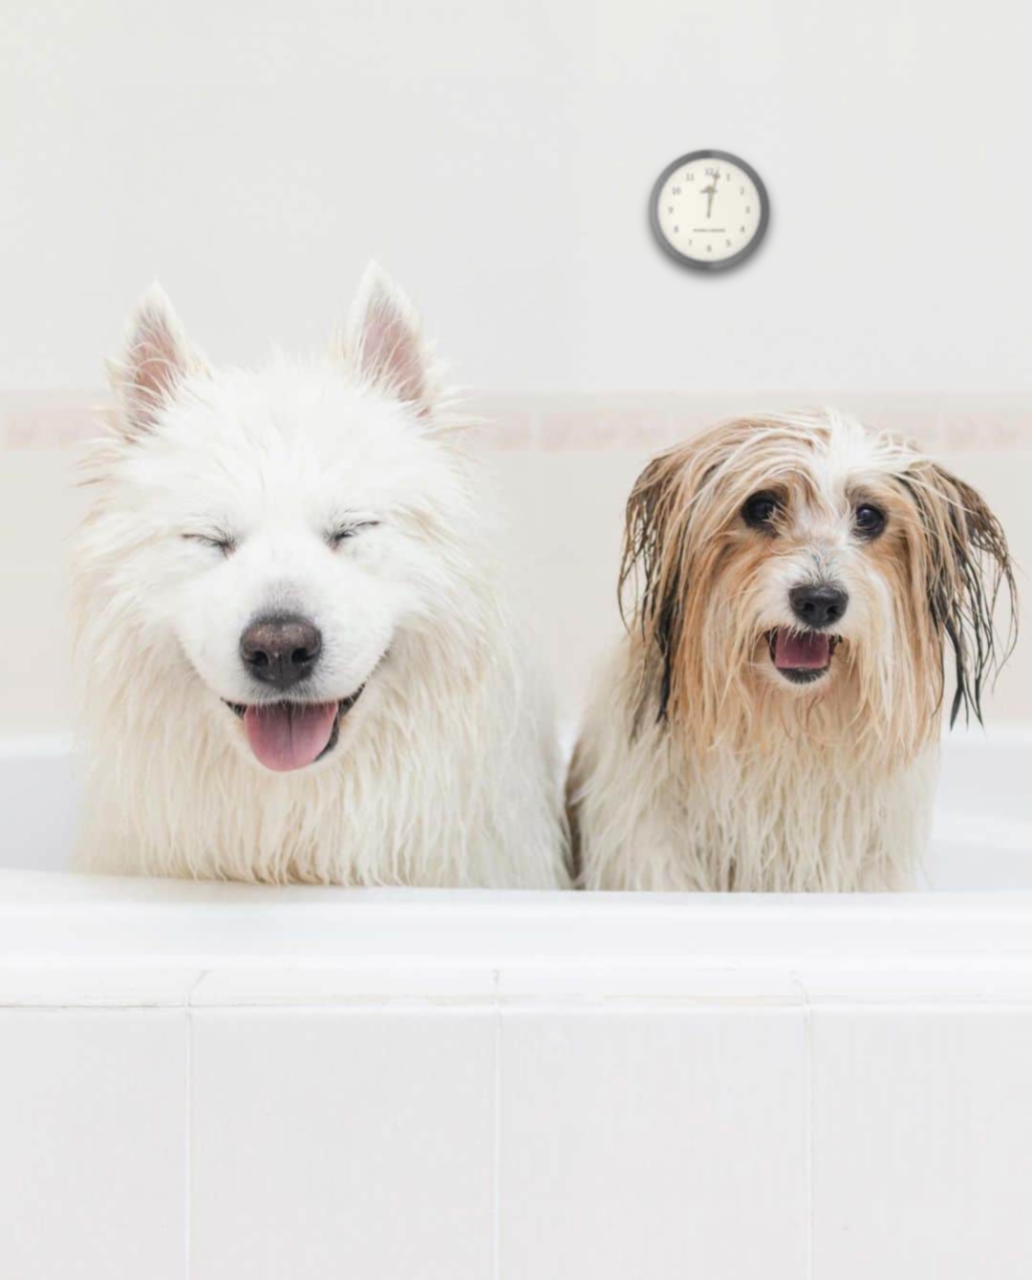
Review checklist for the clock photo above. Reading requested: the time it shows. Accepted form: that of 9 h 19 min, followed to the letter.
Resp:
12 h 02 min
